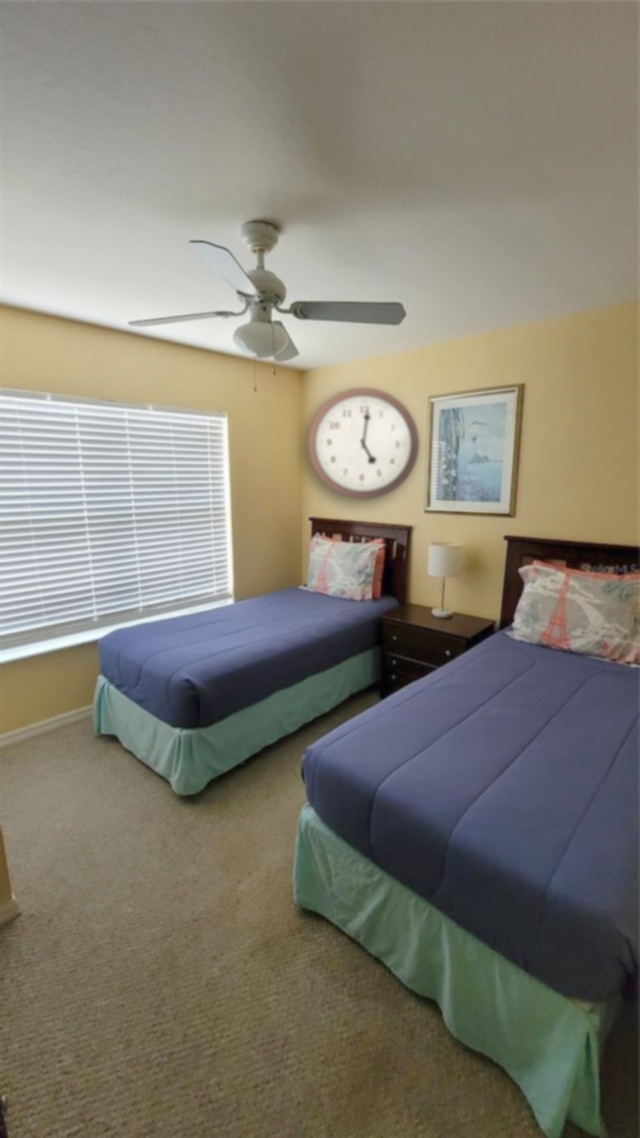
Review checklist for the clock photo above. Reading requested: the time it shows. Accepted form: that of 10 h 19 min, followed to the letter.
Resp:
5 h 01 min
